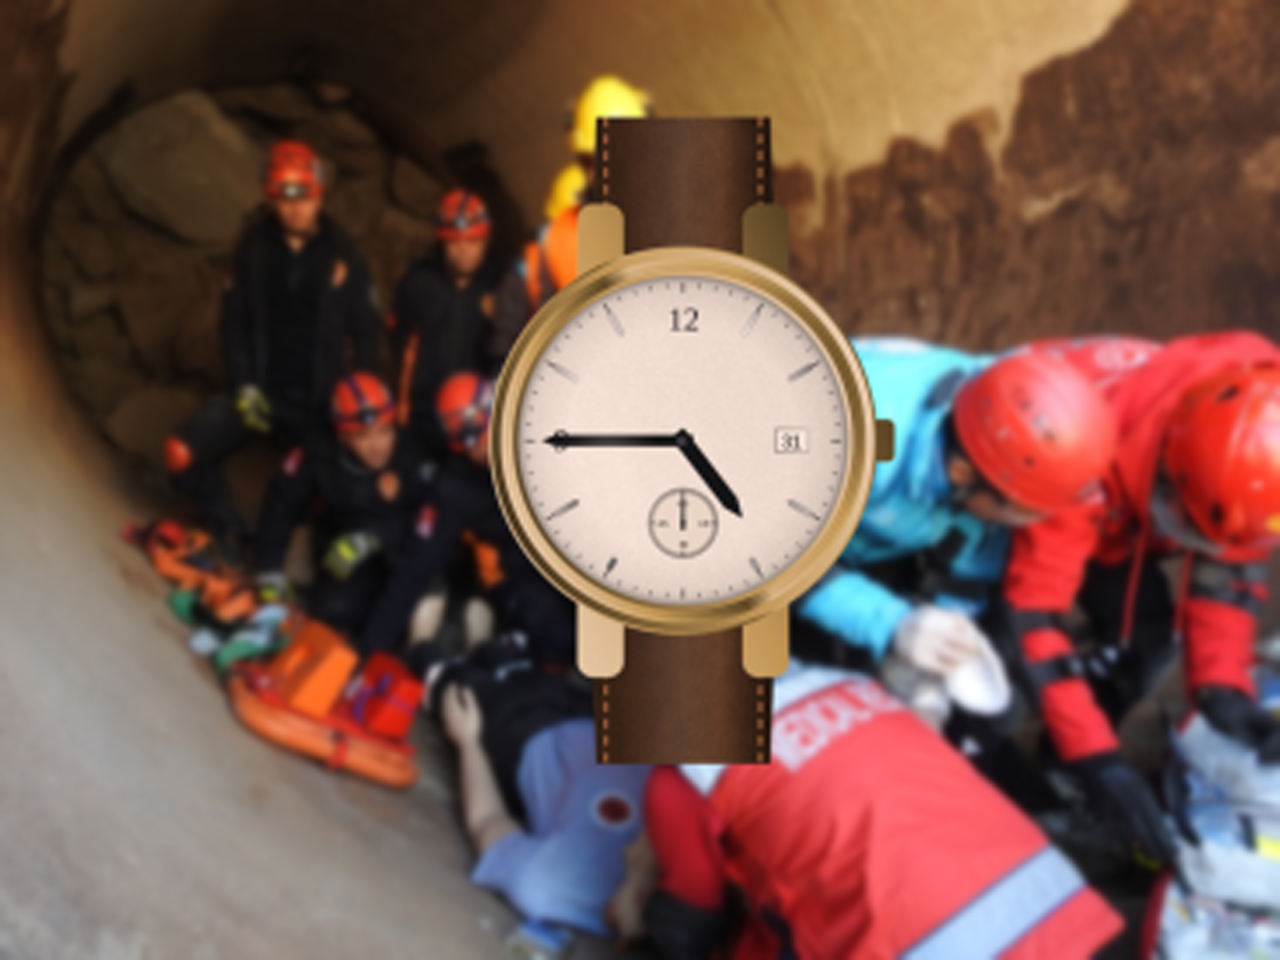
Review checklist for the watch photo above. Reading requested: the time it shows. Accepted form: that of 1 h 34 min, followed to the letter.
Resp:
4 h 45 min
